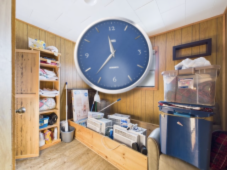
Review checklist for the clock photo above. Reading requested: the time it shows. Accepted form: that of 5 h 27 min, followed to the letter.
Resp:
11 h 37 min
